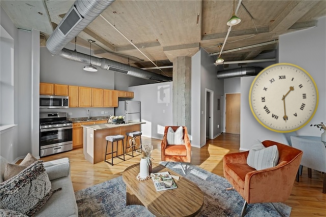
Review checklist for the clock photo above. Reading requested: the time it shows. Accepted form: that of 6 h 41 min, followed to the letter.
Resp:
1 h 30 min
